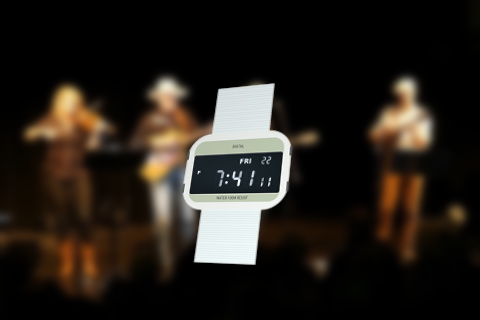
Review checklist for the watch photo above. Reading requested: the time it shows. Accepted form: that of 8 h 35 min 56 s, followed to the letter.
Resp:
7 h 41 min 11 s
